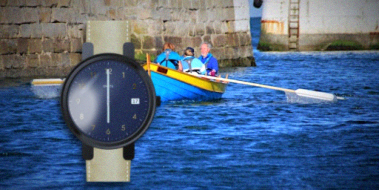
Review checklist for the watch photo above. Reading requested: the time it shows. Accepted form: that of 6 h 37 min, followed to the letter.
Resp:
6 h 00 min
